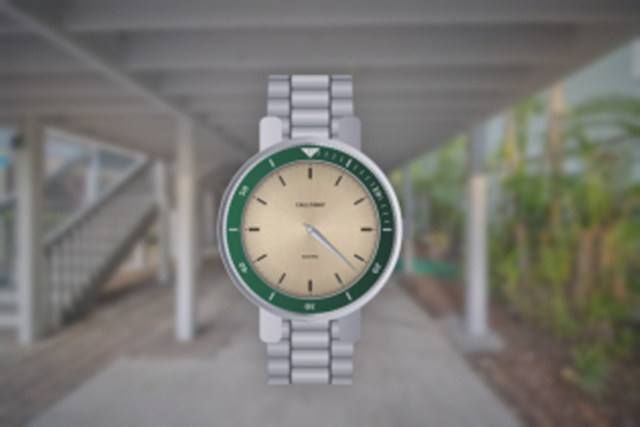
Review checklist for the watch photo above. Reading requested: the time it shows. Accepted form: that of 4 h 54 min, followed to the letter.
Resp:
4 h 22 min
